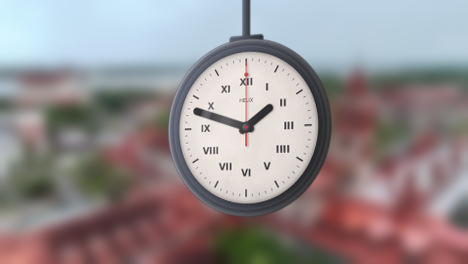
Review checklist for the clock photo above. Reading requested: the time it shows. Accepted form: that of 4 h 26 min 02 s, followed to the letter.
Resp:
1 h 48 min 00 s
